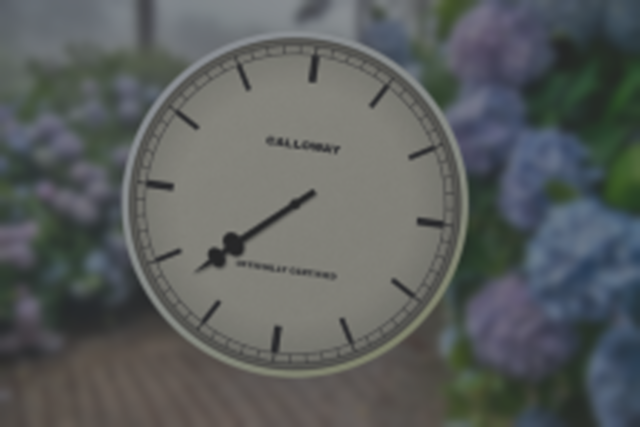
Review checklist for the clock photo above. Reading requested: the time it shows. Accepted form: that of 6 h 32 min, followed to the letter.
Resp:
7 h 38 min
